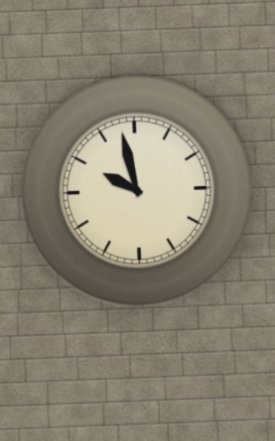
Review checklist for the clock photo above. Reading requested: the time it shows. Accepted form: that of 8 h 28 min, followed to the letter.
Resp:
9 h 58 min
